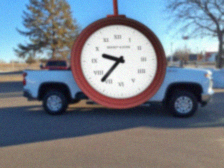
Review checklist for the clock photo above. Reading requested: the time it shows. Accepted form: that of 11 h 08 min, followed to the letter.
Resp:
9 h 37 min
